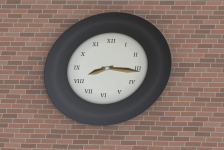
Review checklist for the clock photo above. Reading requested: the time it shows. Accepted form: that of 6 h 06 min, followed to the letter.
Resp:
8 h 16 min
